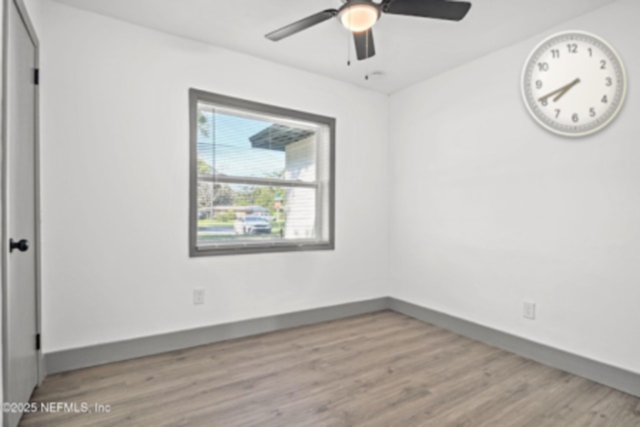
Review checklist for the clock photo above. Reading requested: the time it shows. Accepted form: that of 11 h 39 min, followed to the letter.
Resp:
7 h 41 min
